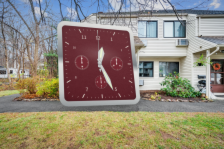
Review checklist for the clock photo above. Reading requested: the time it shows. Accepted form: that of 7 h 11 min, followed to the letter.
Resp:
12 h 26 min
